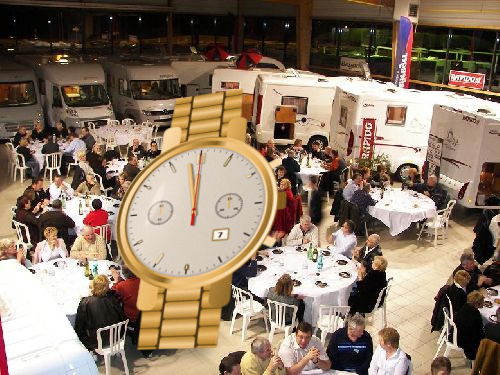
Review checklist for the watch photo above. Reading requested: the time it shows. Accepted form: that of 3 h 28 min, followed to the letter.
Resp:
11 h 58 min
